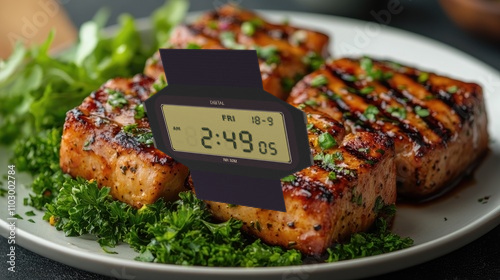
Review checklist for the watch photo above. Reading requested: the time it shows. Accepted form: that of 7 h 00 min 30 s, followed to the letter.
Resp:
2 h 49 min 05 s
